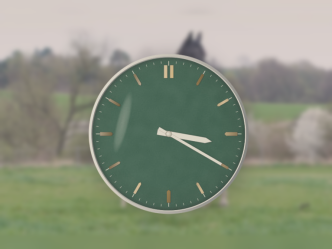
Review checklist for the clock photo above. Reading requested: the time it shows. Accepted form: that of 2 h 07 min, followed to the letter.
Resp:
3 h 20 min
